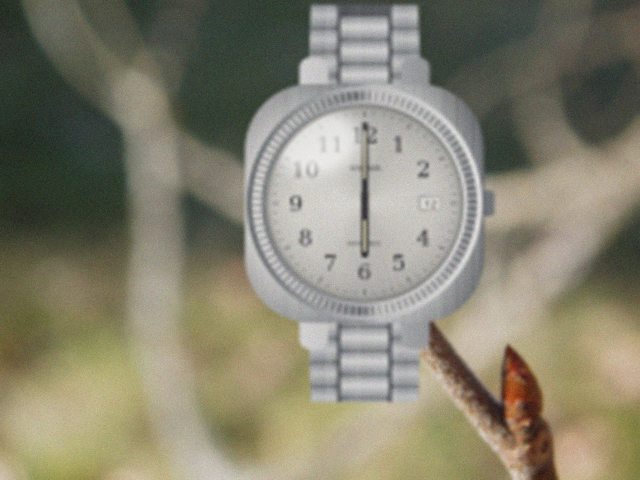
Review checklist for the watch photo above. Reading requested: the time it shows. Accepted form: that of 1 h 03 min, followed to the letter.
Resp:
6 h 00 min
